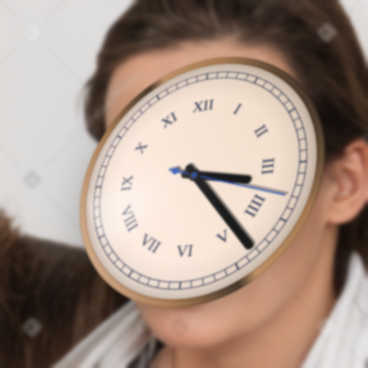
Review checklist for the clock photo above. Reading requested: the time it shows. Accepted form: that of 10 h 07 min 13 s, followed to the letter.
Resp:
3 h 23 min 18 s
